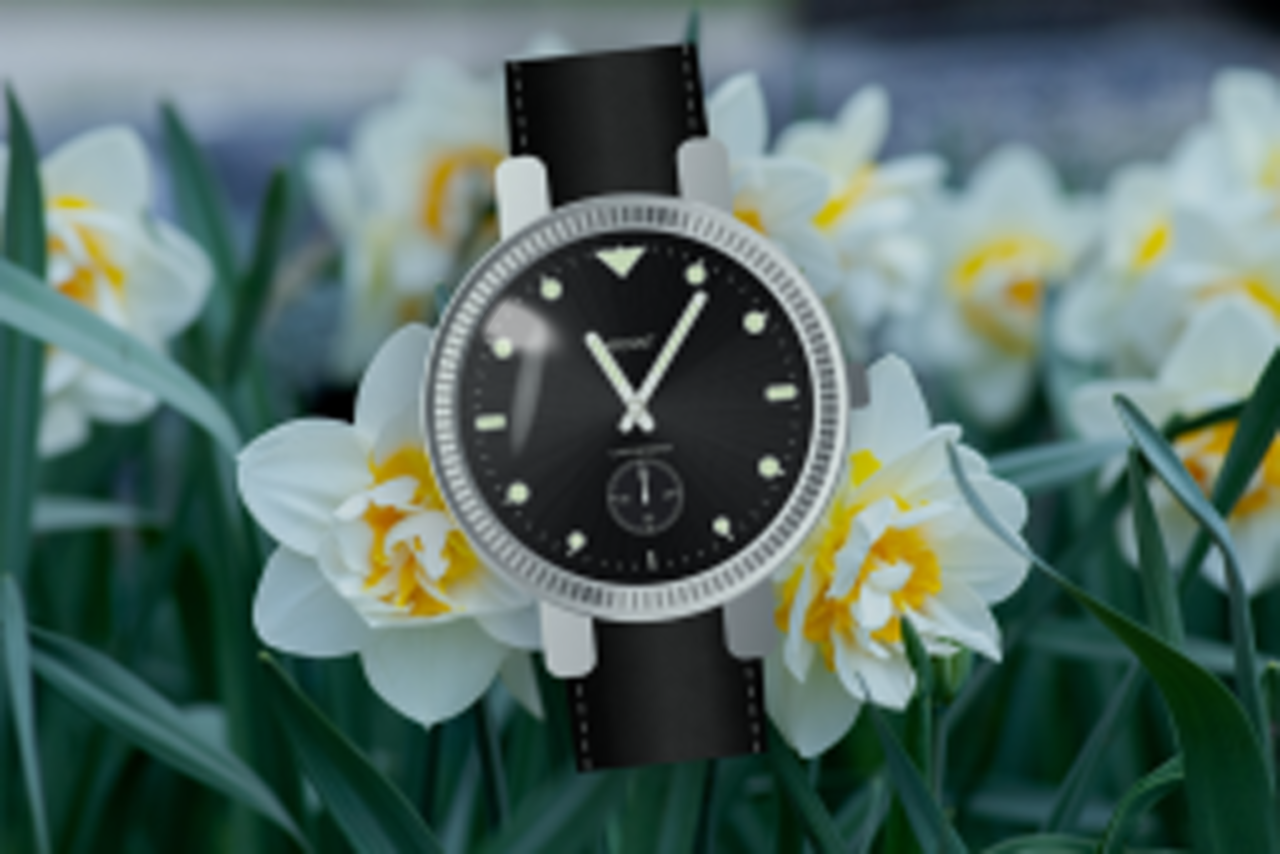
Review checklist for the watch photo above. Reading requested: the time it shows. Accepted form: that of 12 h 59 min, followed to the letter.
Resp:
11 h 06 min
